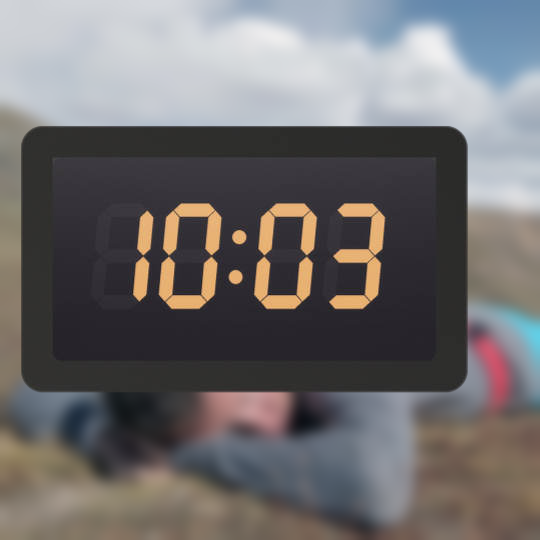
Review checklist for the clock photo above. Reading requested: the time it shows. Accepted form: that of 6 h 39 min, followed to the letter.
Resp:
10 h 03 min
